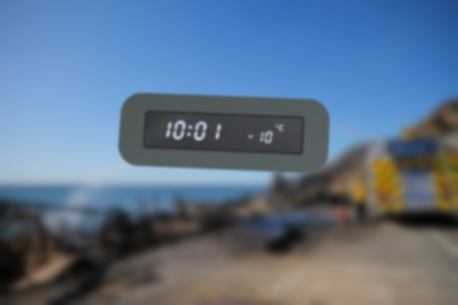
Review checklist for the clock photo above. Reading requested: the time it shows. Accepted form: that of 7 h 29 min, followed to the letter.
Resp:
10 h 01 min
